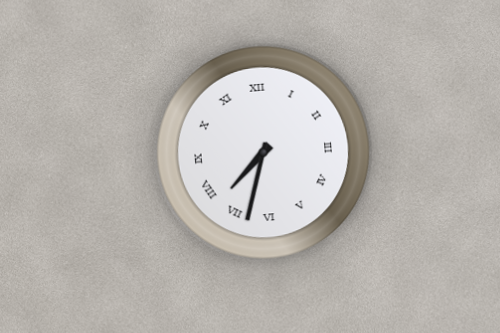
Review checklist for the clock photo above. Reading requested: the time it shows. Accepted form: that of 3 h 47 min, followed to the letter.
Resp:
7 h 33 min
